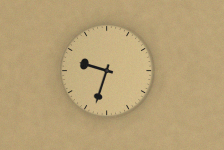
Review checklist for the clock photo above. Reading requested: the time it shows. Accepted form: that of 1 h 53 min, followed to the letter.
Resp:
9 h 33 min
